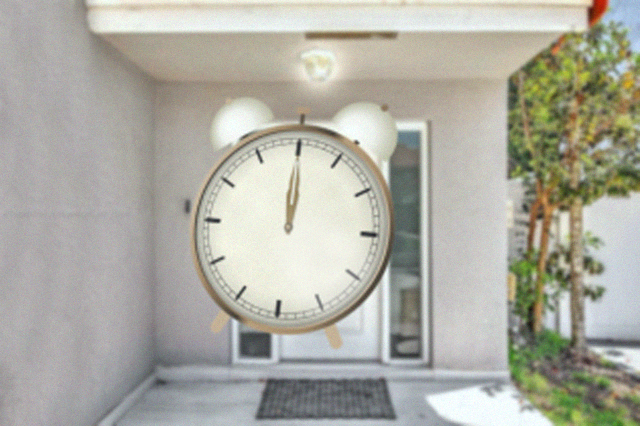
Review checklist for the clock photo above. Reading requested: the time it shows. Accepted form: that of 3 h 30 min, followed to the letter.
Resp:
12 h 00 min
